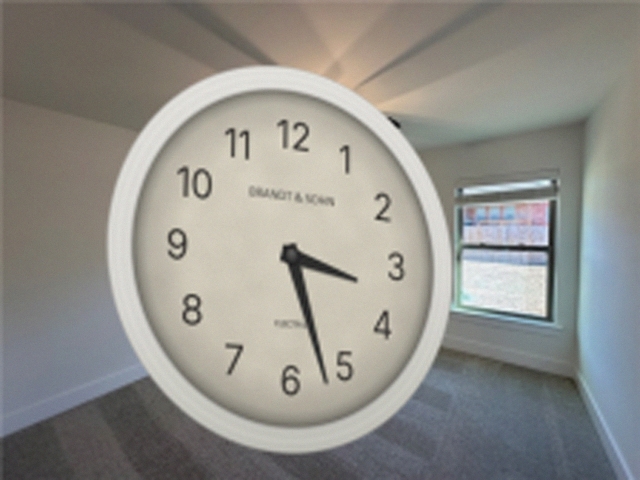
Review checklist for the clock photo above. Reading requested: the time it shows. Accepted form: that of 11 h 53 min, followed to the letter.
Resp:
3 h 27 min
